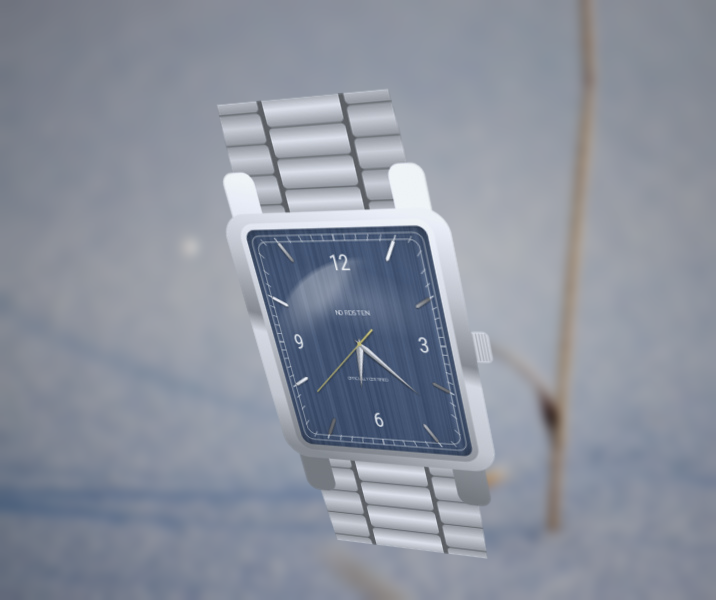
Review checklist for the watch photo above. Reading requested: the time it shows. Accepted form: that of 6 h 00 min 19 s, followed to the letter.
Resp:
6 h 22 min 38 s
